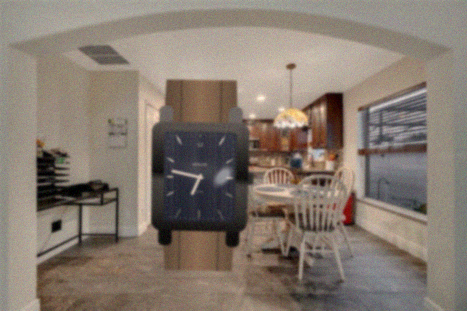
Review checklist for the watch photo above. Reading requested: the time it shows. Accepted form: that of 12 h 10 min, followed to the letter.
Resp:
6 h 47 min
